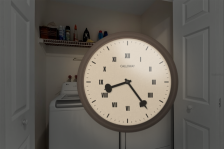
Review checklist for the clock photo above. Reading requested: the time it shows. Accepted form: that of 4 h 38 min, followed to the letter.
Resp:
8 h 24 min
